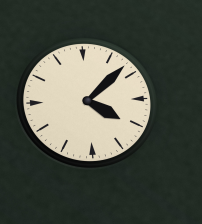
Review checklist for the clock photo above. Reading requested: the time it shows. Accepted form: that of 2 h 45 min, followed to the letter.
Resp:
4 h 08 min
